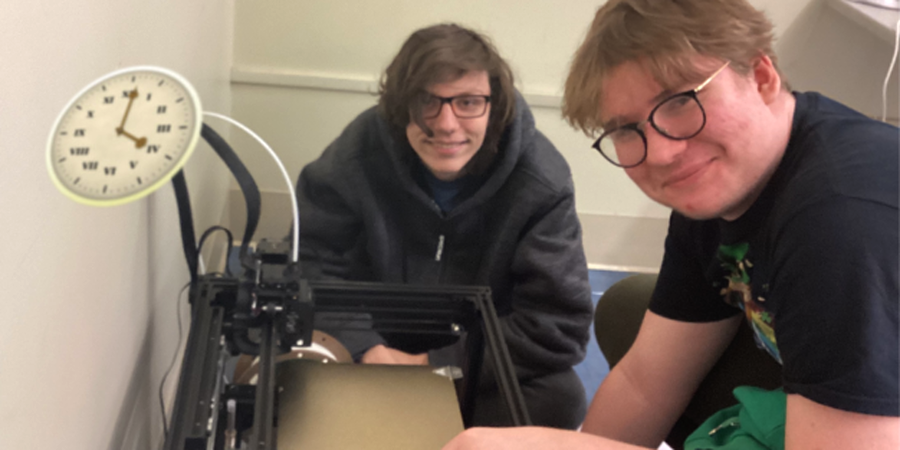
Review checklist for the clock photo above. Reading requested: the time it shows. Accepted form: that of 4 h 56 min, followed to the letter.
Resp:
4 h 01 min
